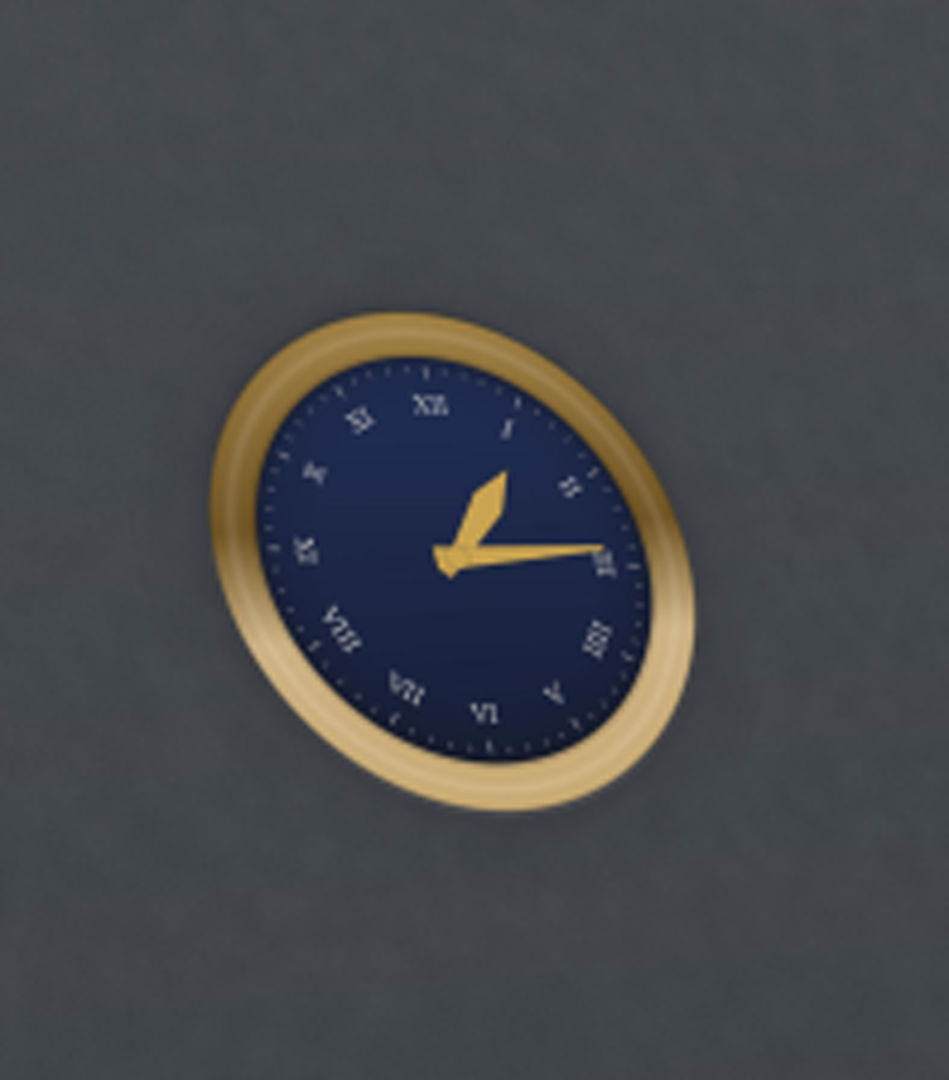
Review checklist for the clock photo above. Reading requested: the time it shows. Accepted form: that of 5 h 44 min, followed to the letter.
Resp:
1 h 14 min
